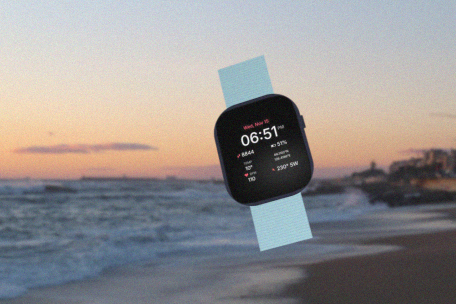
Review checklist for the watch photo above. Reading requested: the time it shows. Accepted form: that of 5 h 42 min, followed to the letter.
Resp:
6 h 51 min
